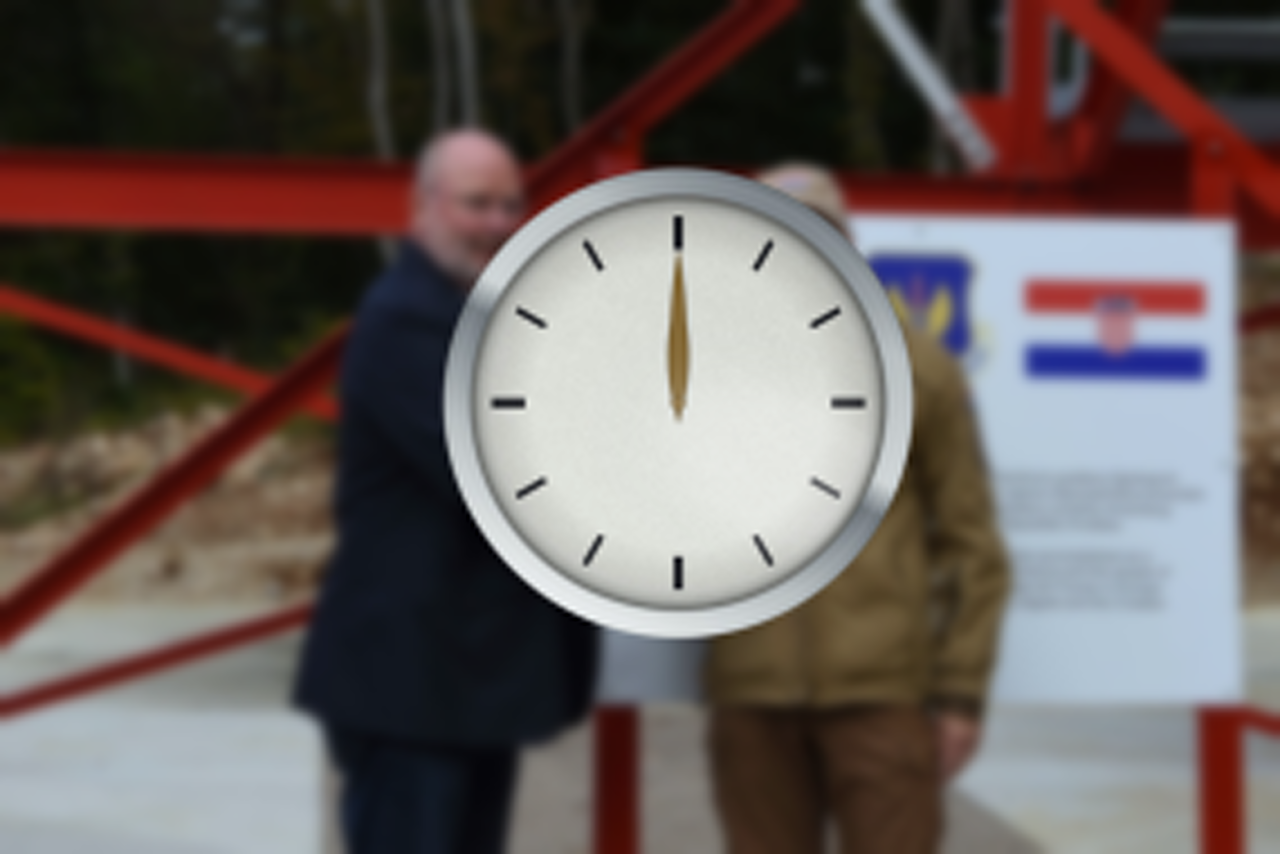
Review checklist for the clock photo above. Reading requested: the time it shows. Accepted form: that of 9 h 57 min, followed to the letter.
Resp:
12 h 00 min
